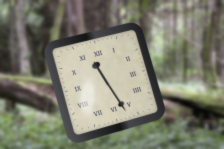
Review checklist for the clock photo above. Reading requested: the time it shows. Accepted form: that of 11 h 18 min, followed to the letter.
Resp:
11 h 27 min
